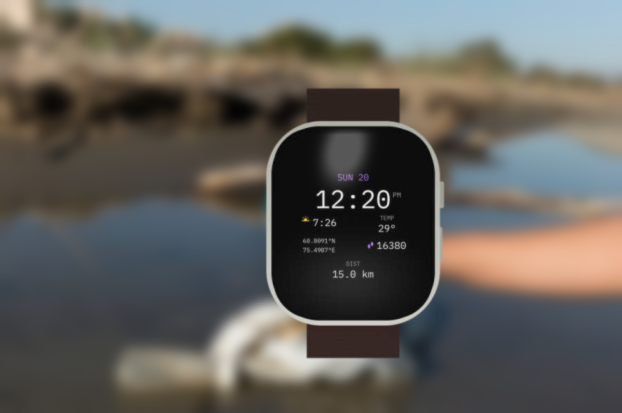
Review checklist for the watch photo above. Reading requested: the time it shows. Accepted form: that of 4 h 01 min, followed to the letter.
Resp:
12 h 20 min
